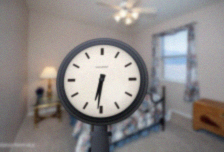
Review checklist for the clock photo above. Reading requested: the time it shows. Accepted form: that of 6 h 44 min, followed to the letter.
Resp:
6 h 31 min
